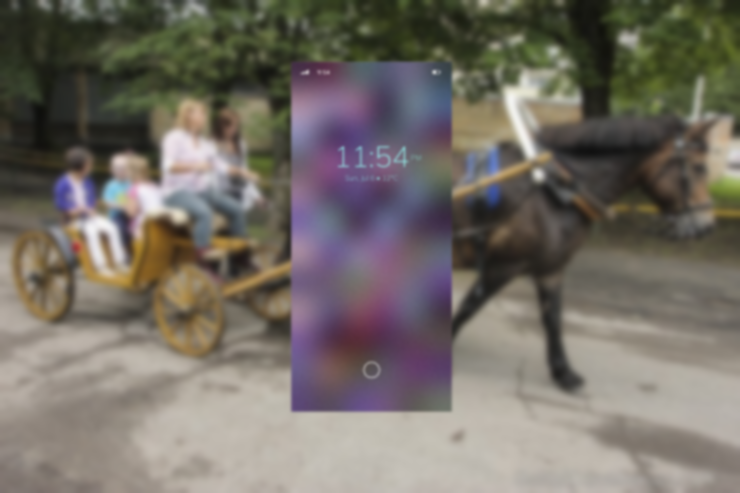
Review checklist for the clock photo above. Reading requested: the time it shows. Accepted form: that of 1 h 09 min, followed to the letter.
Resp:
11 h 54 min
